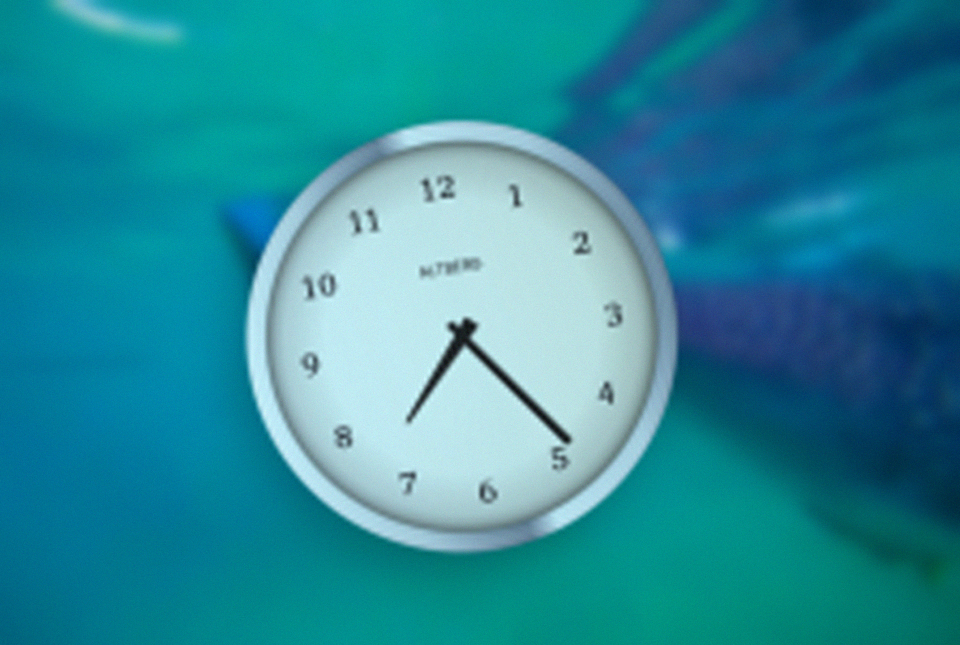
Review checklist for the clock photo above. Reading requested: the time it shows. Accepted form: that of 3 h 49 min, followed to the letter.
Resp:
7 h 24 min
